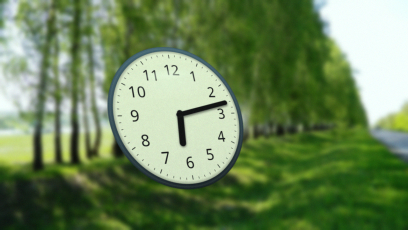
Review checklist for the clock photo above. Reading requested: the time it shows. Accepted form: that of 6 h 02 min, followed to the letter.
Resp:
6 h 13 min
